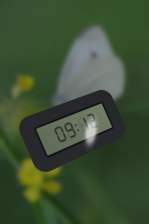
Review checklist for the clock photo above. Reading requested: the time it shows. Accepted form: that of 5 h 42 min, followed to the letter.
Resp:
9 h 12 min
